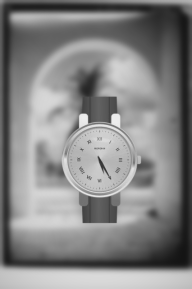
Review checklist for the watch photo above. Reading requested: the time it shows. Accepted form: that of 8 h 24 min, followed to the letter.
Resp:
5 h 25 min
